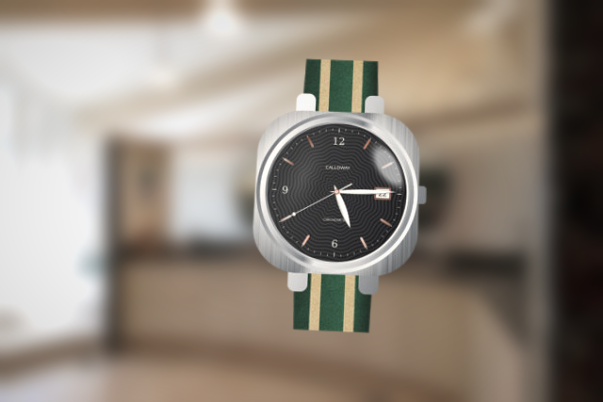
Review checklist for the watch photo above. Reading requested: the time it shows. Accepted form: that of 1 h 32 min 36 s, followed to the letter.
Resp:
5 h 14 min 40 s
